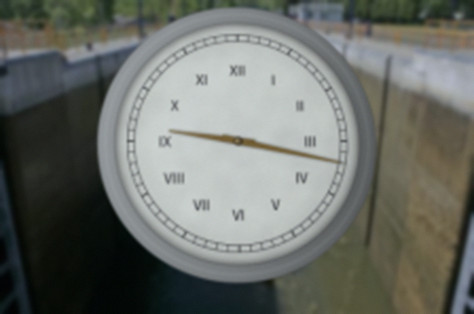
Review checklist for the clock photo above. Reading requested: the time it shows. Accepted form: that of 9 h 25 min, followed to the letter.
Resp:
9 h 17 min
